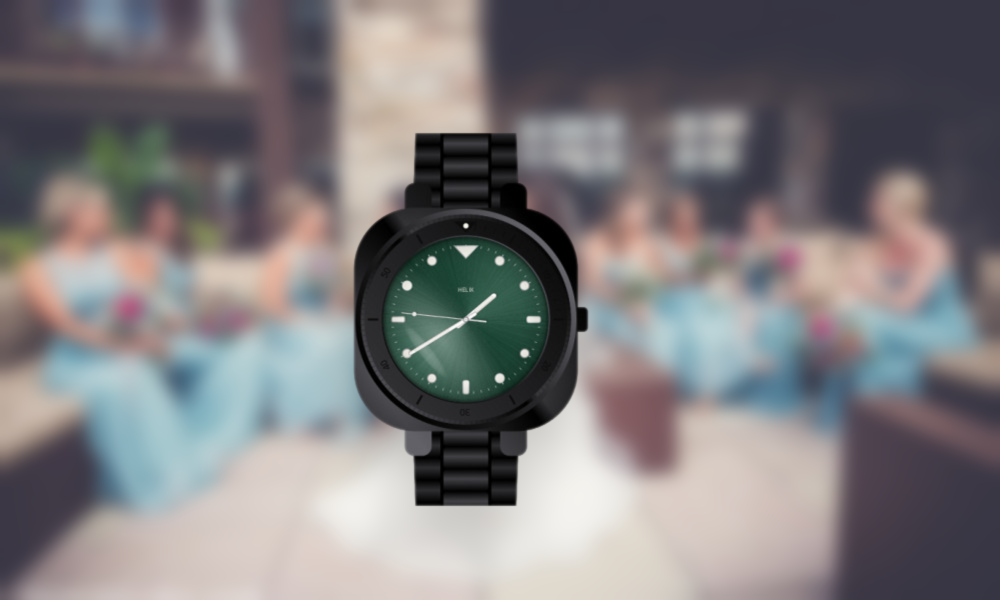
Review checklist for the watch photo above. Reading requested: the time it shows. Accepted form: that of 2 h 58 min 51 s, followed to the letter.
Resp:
1 h 39 min 46 s
